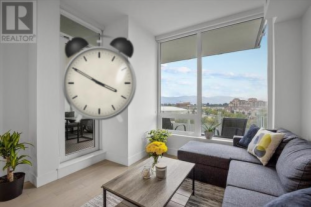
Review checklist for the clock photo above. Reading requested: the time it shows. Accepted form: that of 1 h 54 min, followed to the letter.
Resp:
3 h 50 min
